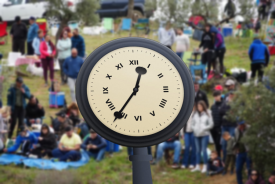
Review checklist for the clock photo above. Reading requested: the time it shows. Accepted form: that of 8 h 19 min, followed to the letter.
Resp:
12 h 36 min
